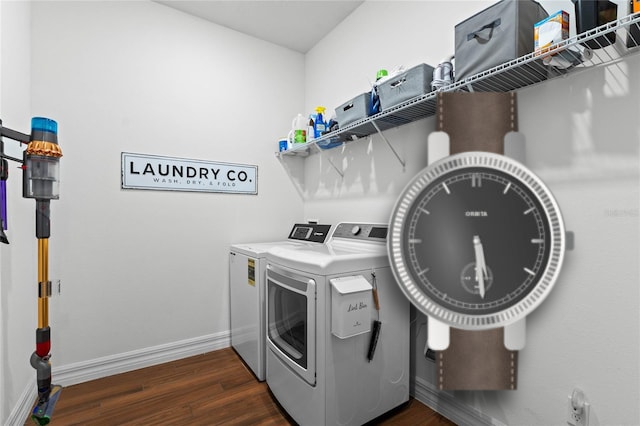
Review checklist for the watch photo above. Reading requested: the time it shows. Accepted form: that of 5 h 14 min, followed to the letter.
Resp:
5 h 29 min
